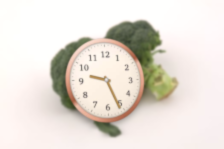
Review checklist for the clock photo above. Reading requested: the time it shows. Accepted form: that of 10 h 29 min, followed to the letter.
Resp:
9 h 26 min
